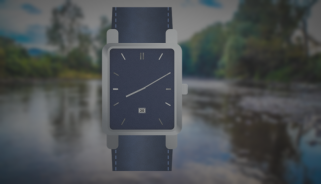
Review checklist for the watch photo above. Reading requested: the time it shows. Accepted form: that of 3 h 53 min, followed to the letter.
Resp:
8 h 10 min
